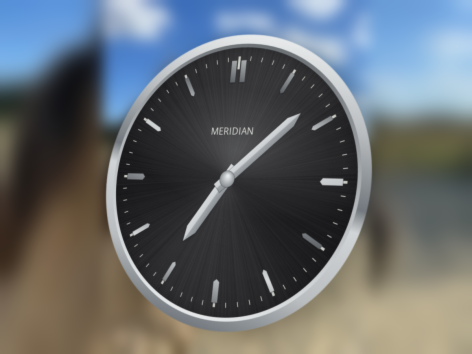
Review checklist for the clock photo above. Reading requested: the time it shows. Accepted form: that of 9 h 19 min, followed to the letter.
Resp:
7 h 08 min
